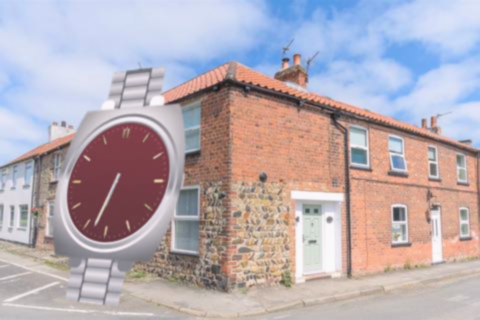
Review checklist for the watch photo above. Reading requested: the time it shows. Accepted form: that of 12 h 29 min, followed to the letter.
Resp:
6 h 33 min
